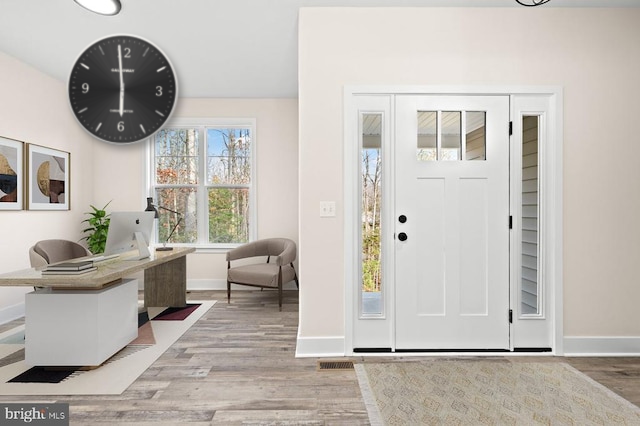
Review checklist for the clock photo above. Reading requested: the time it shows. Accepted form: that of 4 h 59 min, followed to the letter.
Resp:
5 h 59 min
